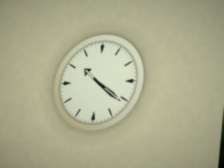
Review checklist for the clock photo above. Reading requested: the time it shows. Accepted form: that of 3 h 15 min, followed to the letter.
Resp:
10 h 21 min
